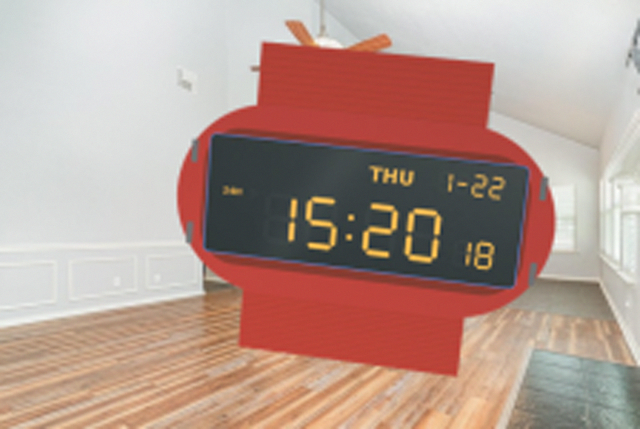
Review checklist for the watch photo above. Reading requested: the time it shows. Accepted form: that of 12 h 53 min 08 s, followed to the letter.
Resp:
15 h 20 min 18 s
